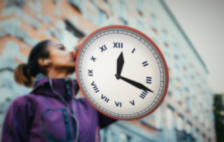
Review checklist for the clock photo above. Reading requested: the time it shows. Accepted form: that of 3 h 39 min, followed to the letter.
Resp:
12 h 18 min
